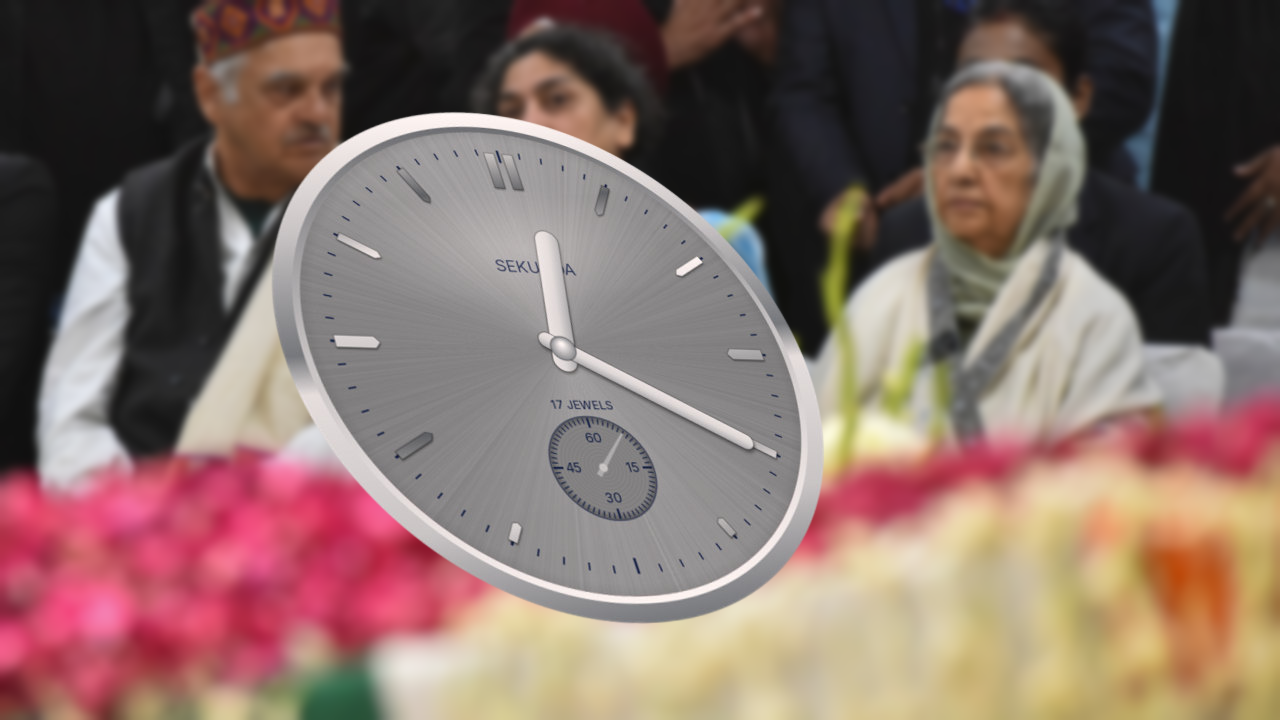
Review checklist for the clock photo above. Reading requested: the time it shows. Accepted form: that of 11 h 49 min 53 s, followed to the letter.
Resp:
12 h 20 min 07 s
